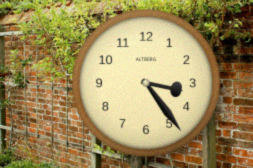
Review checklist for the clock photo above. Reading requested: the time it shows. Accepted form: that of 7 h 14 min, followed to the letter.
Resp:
3 h 24 min
